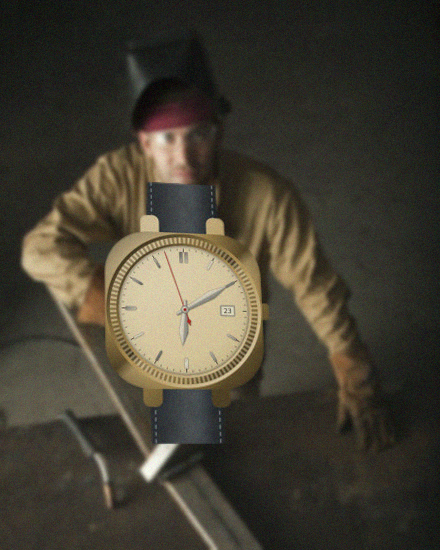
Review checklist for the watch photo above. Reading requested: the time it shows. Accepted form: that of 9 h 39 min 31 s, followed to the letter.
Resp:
6 h 09 min 57 s
